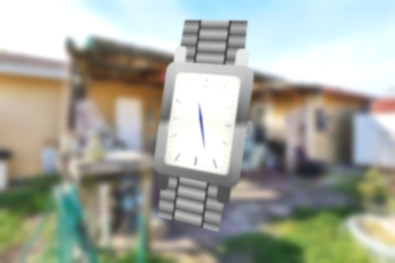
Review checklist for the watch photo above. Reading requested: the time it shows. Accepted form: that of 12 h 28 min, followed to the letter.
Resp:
11 h 27 min
